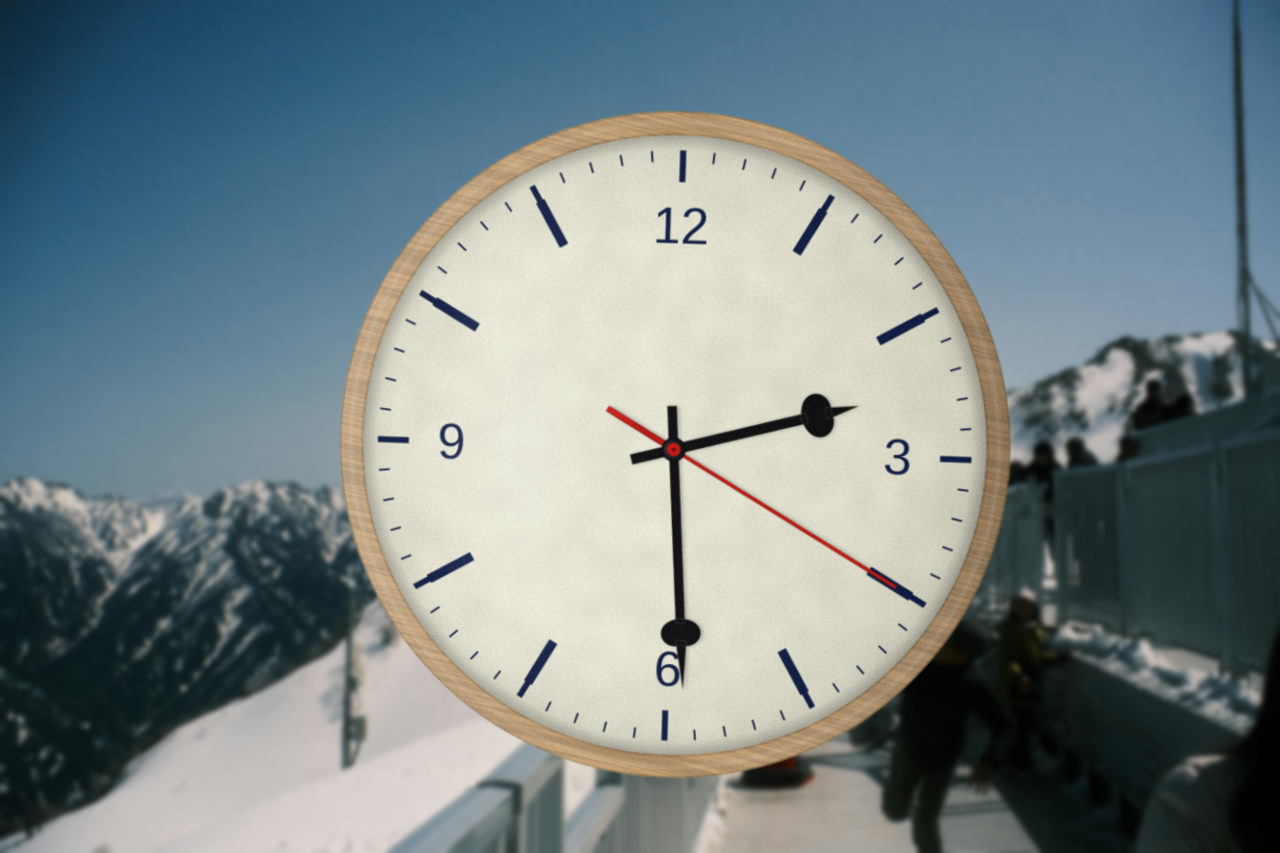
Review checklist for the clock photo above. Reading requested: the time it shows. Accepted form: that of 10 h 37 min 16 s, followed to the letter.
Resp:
2 h 29 min 20 s
